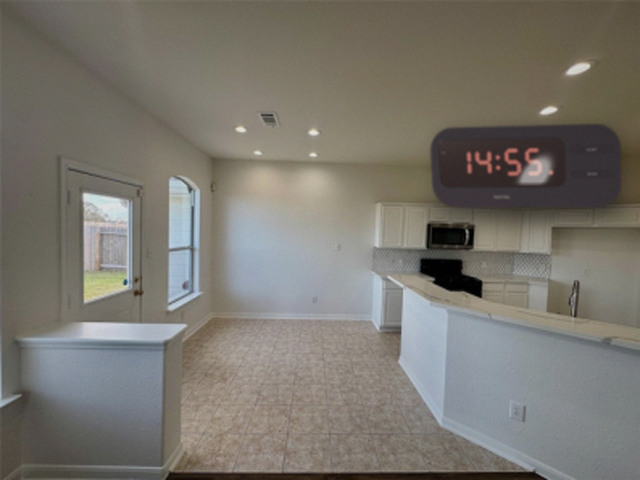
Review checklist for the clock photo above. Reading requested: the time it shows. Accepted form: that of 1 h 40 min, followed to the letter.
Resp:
14 h 55 min
